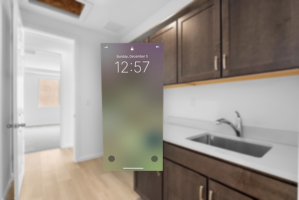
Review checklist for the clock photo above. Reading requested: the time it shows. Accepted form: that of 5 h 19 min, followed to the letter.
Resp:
12 h 57 min
